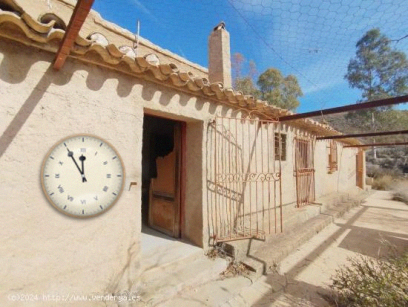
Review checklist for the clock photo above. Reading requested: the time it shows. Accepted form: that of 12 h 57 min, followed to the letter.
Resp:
11 h 55 min
